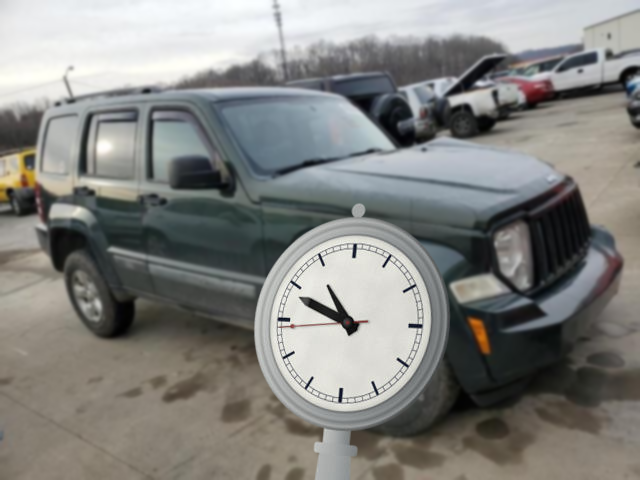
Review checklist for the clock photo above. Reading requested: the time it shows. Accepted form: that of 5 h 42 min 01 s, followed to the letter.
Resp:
10 h 48 min 44 s
